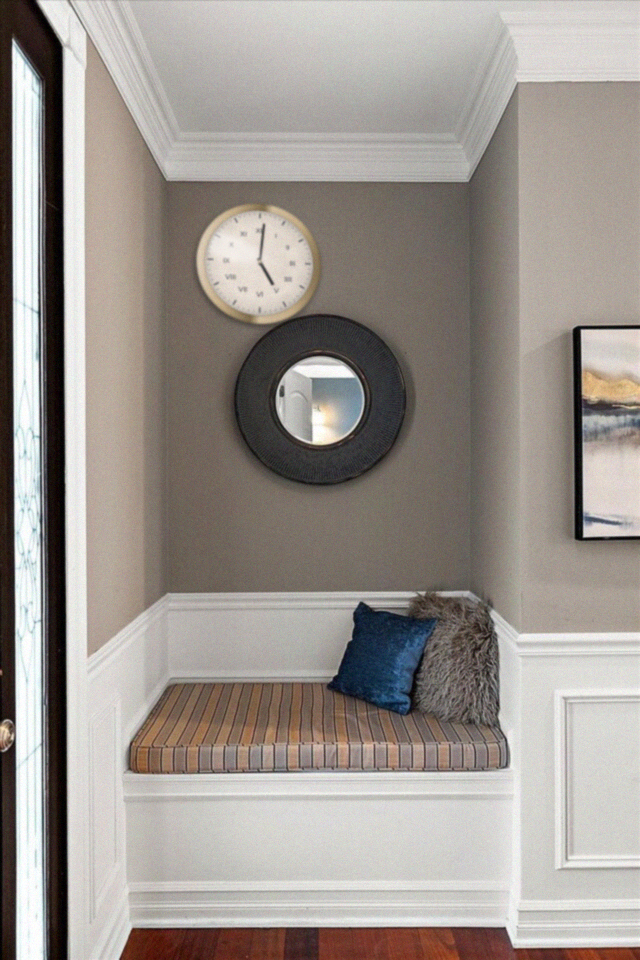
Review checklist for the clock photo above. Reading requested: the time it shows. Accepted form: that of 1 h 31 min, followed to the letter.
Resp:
5 h 01 min
